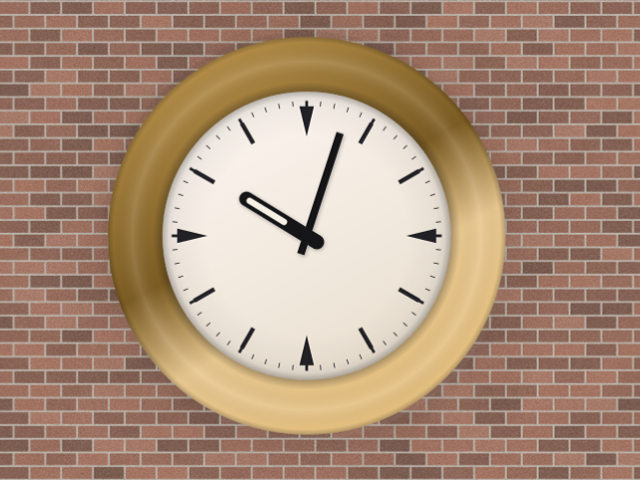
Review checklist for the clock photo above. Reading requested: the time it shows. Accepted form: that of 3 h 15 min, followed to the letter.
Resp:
10 h 03 min
